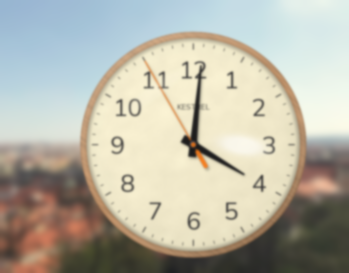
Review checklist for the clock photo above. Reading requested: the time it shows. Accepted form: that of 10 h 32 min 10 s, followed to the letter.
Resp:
4 h 00 min 55 s
